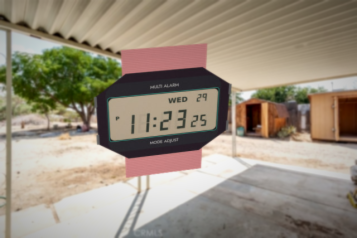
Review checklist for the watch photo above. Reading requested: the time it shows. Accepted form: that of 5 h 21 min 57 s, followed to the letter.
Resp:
11 h 23 min 25 s
